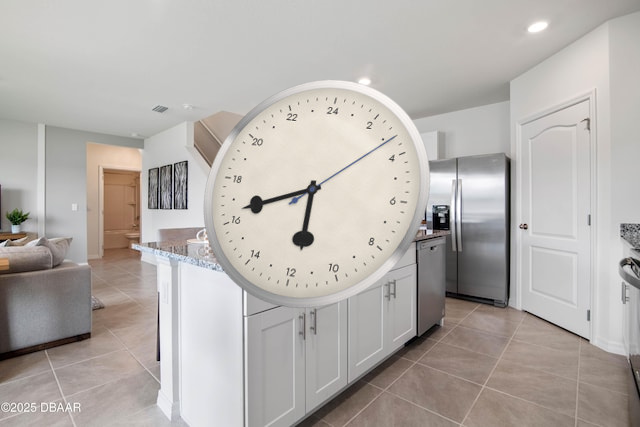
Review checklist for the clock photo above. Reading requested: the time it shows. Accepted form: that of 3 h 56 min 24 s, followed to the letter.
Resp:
11 h 41 min 08 s
